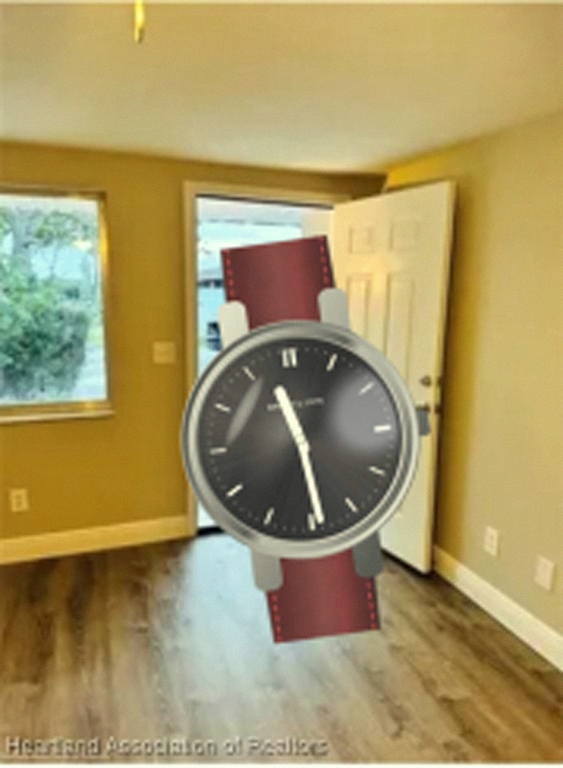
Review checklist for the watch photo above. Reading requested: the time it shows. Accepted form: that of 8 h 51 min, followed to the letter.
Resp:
11 h 29 min
